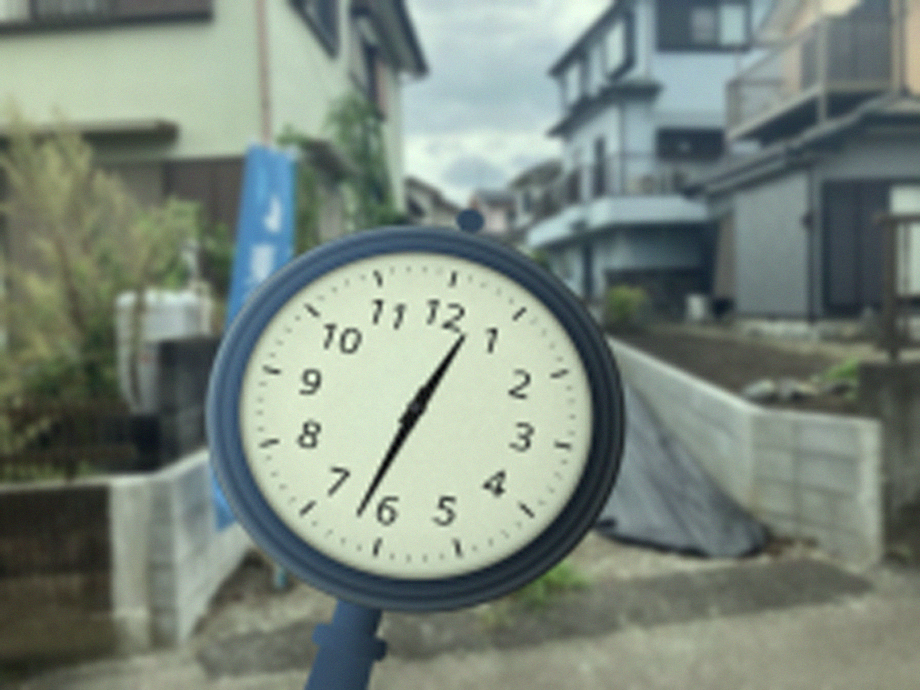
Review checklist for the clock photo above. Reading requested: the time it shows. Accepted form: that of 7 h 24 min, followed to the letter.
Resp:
12 h 32 min
